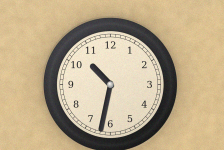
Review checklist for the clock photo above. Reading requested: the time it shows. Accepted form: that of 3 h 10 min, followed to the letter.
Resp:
10 h 32 min
